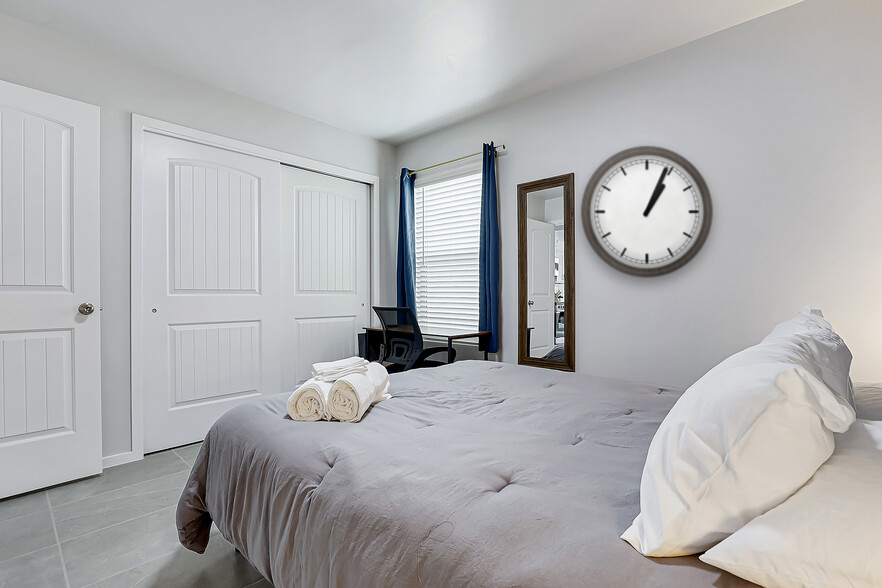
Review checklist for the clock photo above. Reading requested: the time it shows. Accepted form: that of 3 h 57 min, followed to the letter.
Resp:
1 h 04 min
